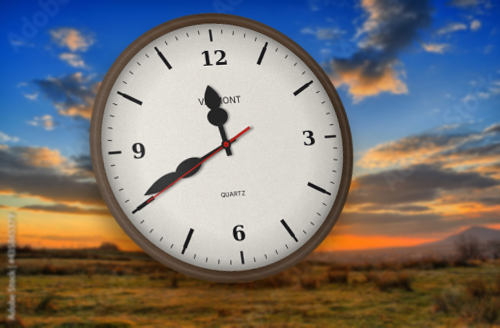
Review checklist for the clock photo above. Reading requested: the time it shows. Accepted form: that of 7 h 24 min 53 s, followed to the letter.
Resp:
11 h 40 min 40 s
